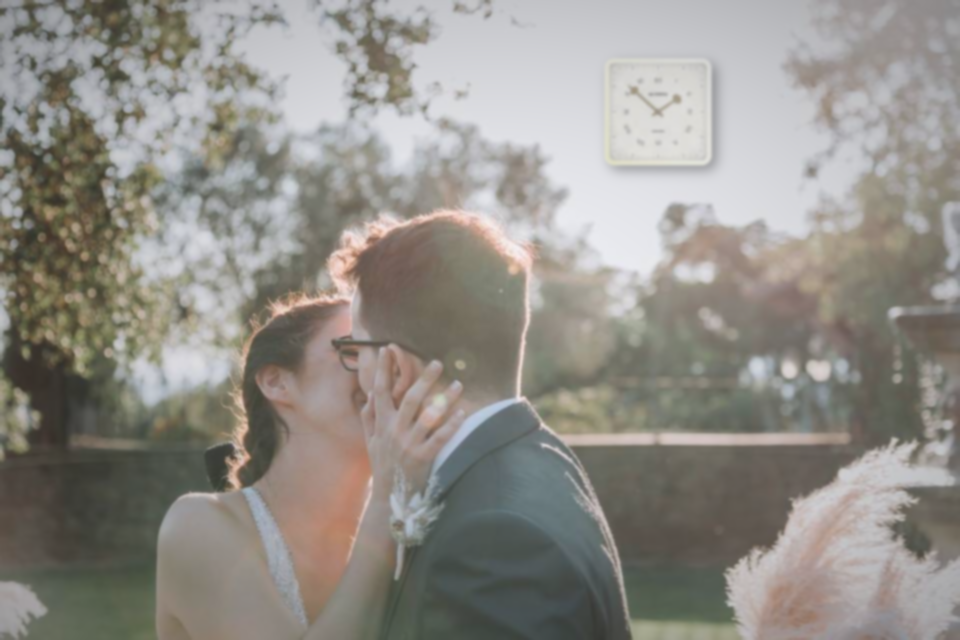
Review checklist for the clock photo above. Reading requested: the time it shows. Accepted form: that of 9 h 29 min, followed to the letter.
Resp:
1 h 52 min
